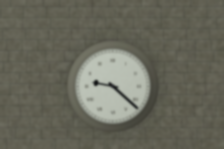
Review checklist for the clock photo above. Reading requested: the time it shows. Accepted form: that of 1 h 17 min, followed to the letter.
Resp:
9 h 22 min
